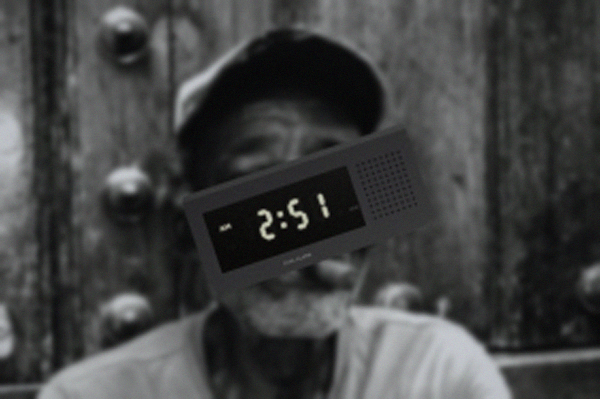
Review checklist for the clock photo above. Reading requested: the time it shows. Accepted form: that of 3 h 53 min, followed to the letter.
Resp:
2 h 51 min
